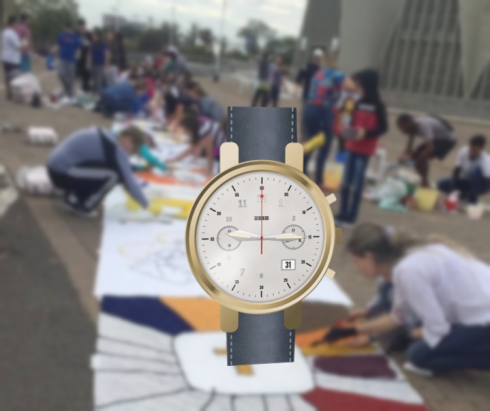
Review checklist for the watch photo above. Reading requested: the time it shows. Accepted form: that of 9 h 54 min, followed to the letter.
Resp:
9 h 15 min
